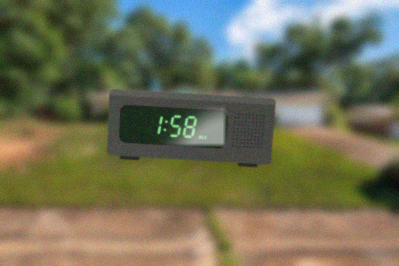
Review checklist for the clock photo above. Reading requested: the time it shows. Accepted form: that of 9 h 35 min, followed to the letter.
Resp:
1 h 58 min
